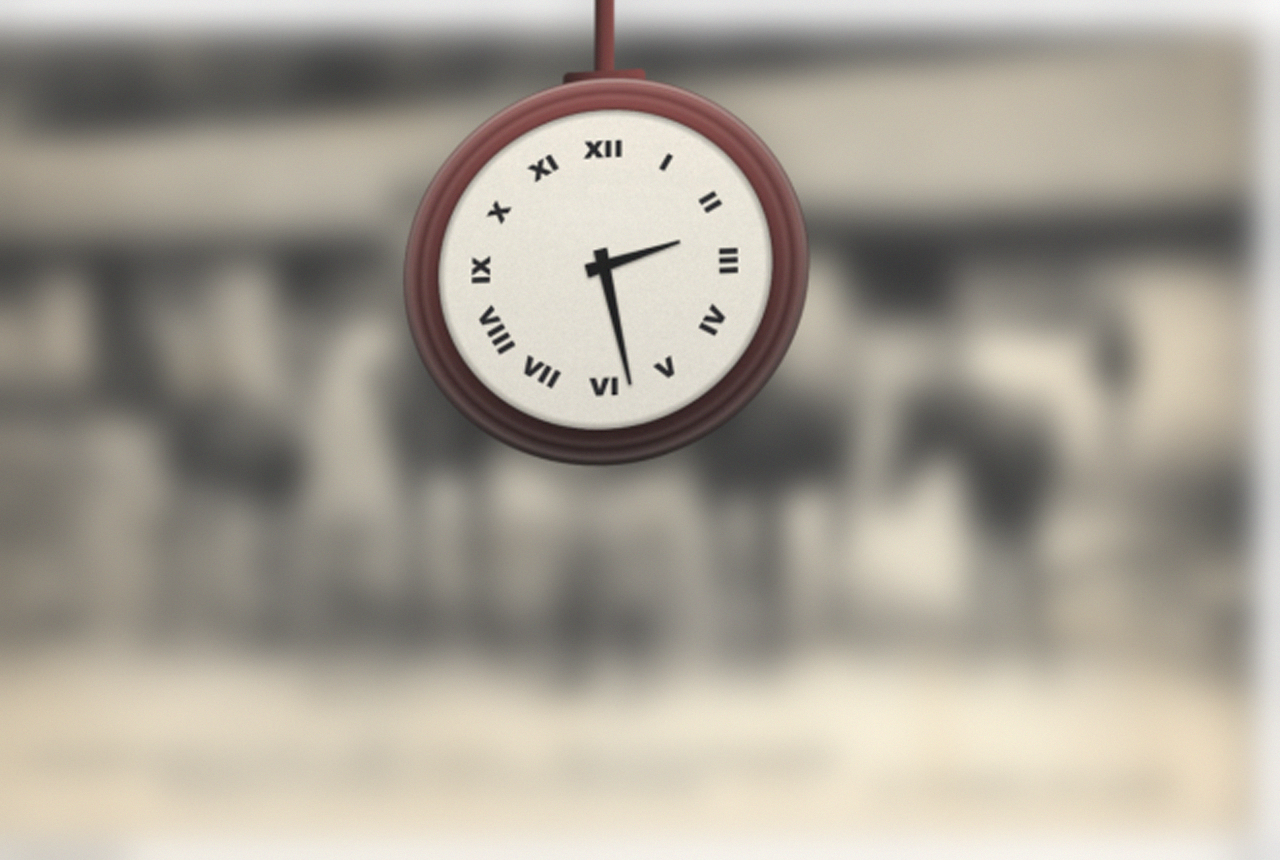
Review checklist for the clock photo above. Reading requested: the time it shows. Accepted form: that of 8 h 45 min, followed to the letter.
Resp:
2 h 28 min
